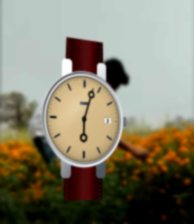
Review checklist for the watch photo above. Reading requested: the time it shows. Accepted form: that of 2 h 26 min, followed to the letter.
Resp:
6 h 03 min
